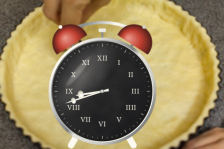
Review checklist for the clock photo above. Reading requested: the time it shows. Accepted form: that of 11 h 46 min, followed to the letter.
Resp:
8 h 42 min
